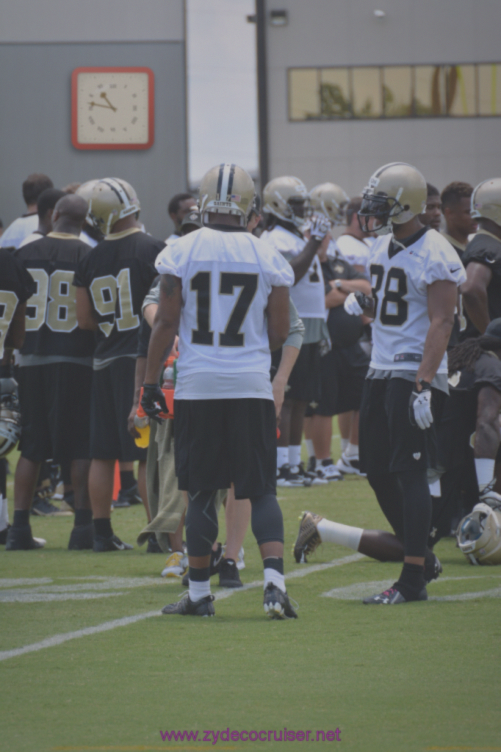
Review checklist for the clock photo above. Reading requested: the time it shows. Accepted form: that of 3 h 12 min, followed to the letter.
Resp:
10 h 47 min
